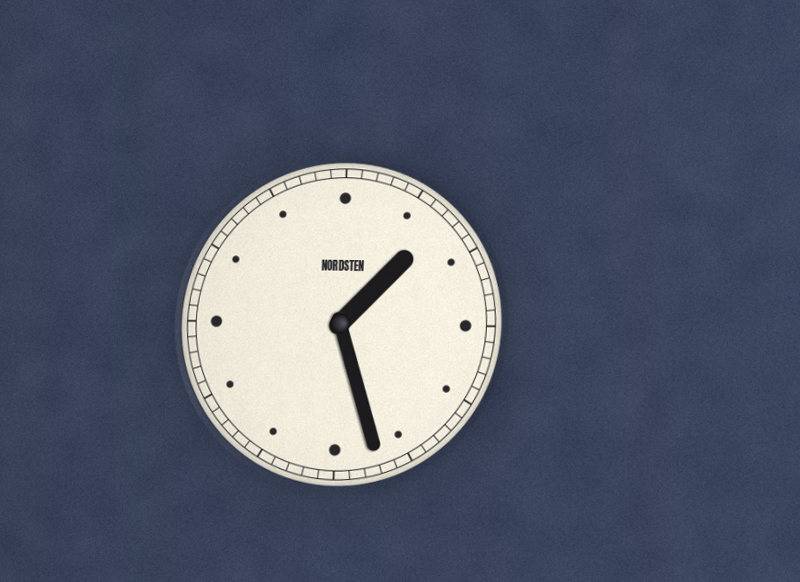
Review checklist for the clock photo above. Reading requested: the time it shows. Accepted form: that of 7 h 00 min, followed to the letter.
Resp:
1 h 27 min
